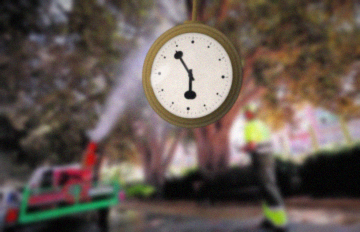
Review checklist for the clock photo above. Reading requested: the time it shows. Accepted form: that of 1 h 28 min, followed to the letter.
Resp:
5 h 54 min
